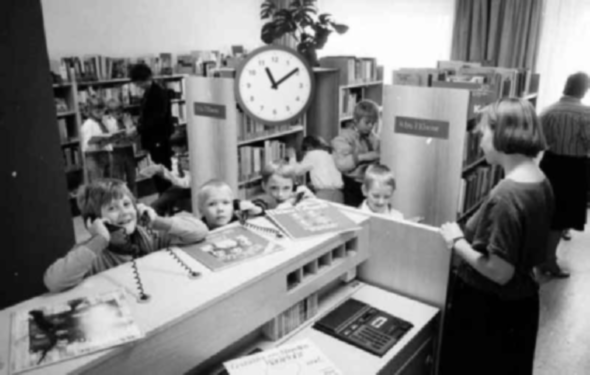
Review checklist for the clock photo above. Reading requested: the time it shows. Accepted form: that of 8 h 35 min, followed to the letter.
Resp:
11 h 09 min
